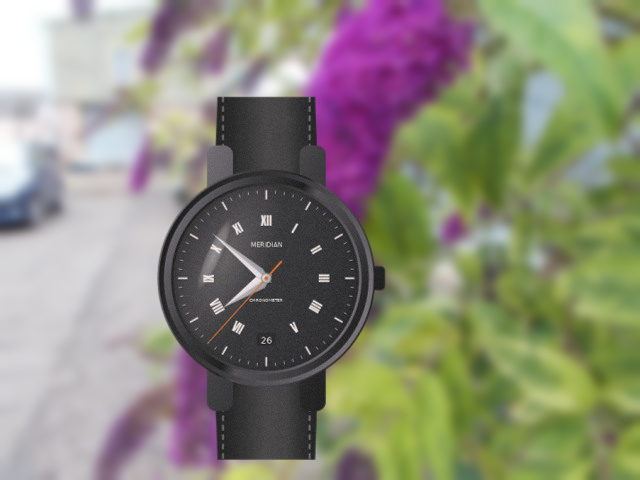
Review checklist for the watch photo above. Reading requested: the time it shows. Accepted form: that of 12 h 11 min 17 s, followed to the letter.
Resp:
7 h 51 min 37 s
